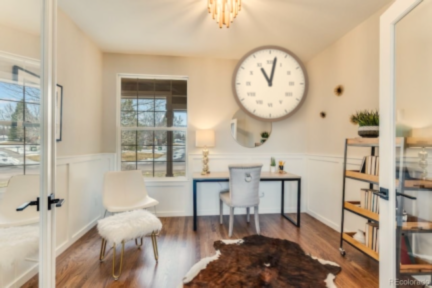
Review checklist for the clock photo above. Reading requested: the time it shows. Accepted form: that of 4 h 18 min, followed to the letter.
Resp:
11 h 02 min
